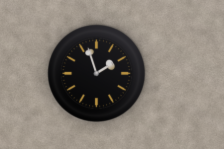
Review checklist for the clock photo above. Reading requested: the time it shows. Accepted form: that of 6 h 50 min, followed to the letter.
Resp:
1 h 57 min
